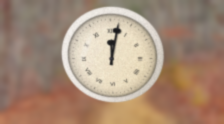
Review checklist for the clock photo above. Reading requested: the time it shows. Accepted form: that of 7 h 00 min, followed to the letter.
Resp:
12 h 02 min
